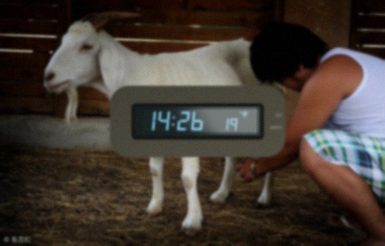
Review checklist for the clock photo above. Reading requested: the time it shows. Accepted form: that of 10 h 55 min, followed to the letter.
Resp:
14 h 26 min
